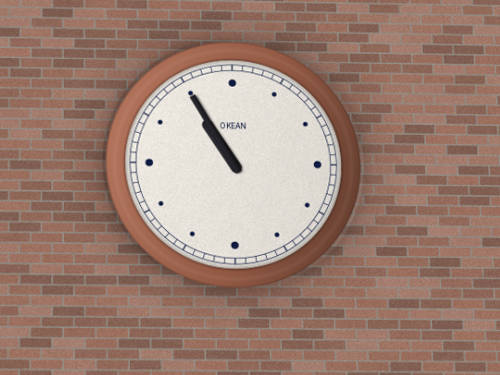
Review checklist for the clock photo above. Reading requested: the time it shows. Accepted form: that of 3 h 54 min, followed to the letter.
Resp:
10 h 55 min
